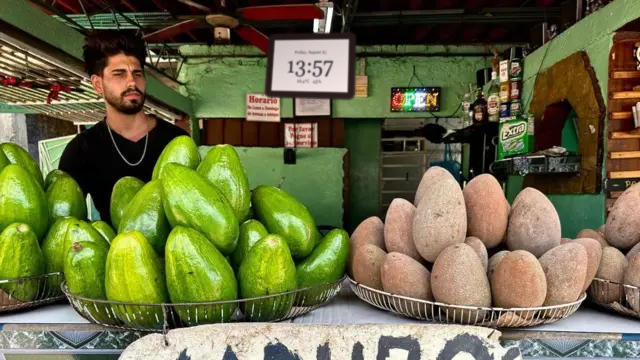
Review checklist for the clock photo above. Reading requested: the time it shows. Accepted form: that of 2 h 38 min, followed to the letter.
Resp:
13 h 57 min
